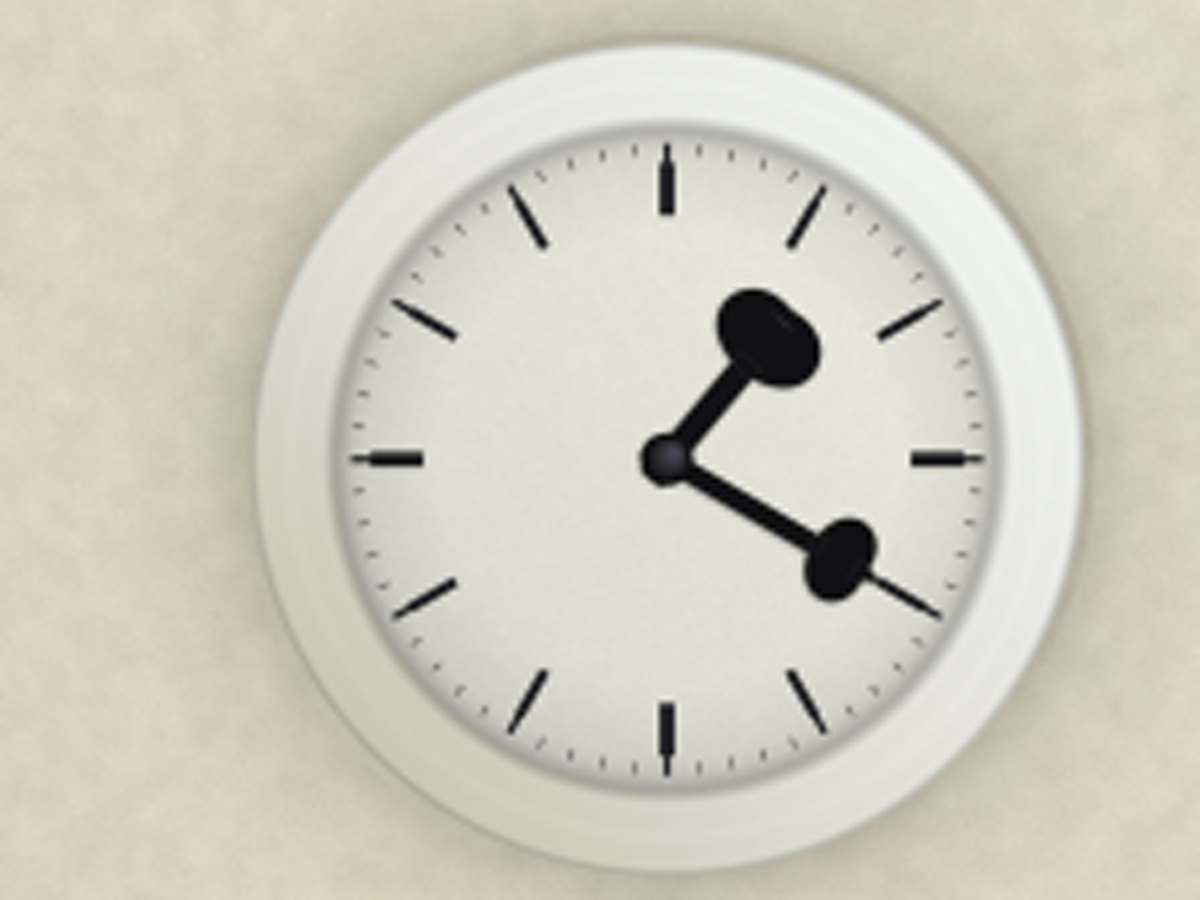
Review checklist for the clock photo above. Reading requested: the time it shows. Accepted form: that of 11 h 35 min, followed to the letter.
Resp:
1 h 20 min
